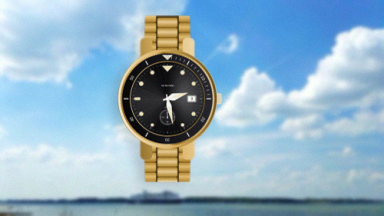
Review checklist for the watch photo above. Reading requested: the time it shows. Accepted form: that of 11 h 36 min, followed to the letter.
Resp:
2 h 28 min
